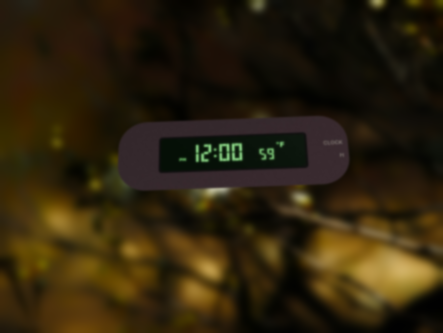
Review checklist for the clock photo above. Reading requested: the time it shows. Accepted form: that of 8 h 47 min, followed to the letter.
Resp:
12 h 00 min
